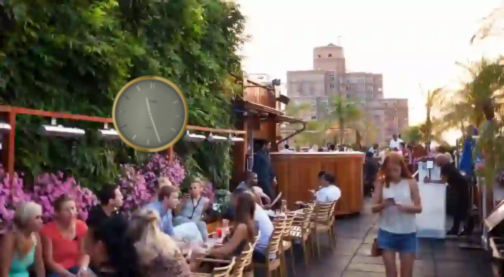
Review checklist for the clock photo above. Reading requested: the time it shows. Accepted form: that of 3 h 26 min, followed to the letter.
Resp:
11 h 26 min
